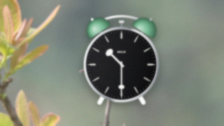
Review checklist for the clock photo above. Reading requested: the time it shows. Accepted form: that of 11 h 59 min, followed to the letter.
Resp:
10 h 30 min
